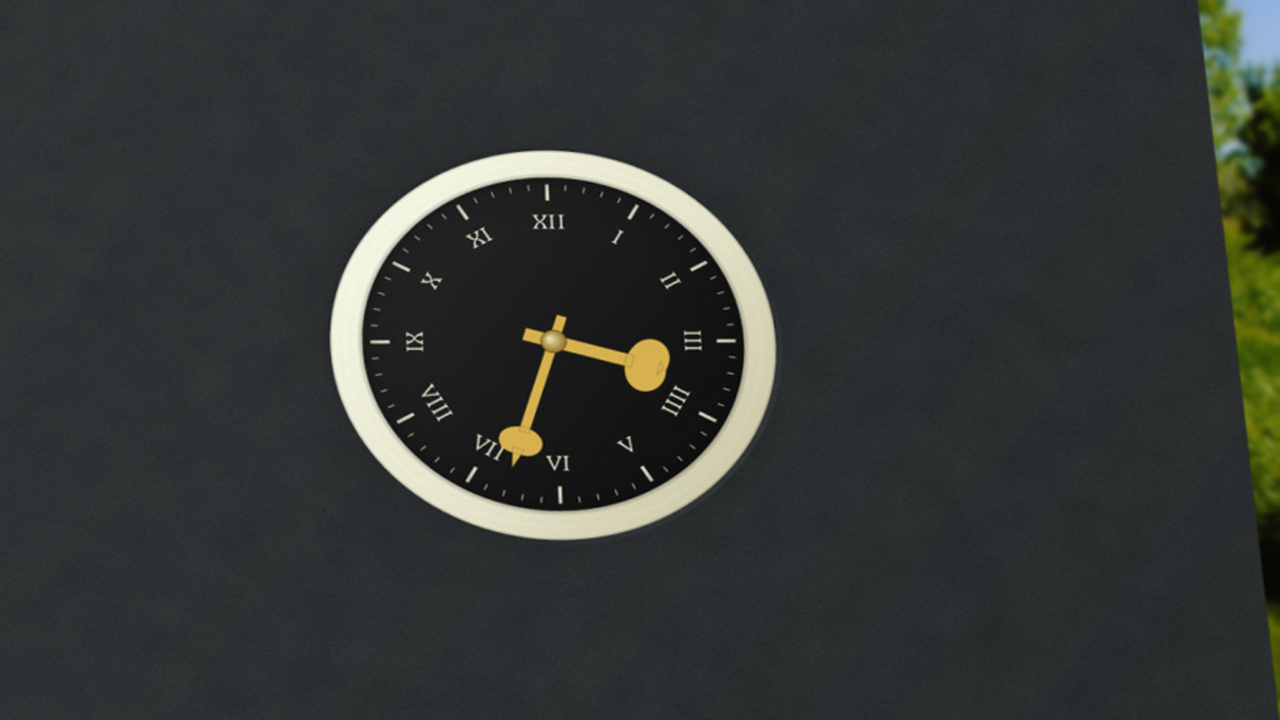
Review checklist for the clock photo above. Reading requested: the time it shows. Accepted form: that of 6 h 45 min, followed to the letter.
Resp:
3 h 33 min
